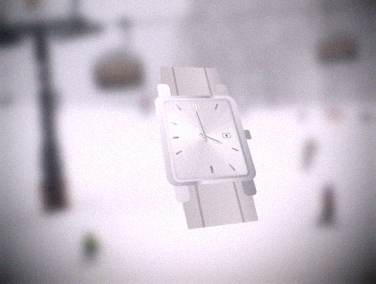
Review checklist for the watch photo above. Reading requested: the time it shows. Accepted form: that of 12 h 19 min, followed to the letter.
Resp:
3 h 59 min
